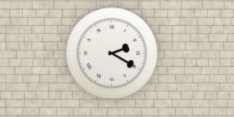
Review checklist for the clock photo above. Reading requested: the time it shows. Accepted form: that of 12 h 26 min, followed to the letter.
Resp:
2 h 20 min
